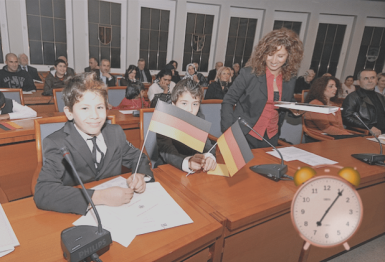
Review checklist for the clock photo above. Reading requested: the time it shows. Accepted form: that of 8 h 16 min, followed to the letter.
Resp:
7 h 06 min
